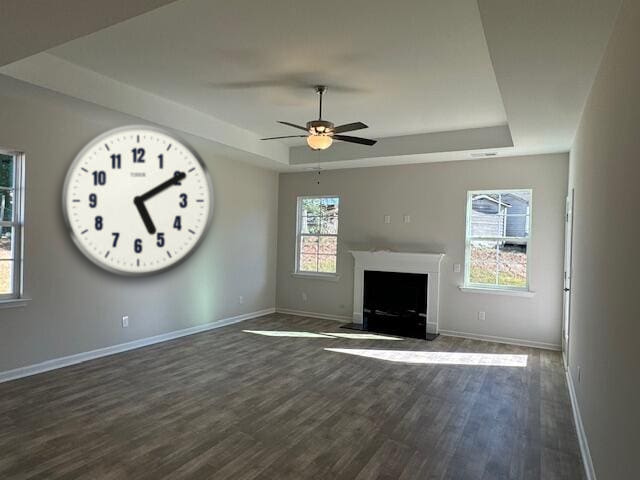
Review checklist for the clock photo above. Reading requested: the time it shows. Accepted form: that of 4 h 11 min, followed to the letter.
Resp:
5 h 10 min
